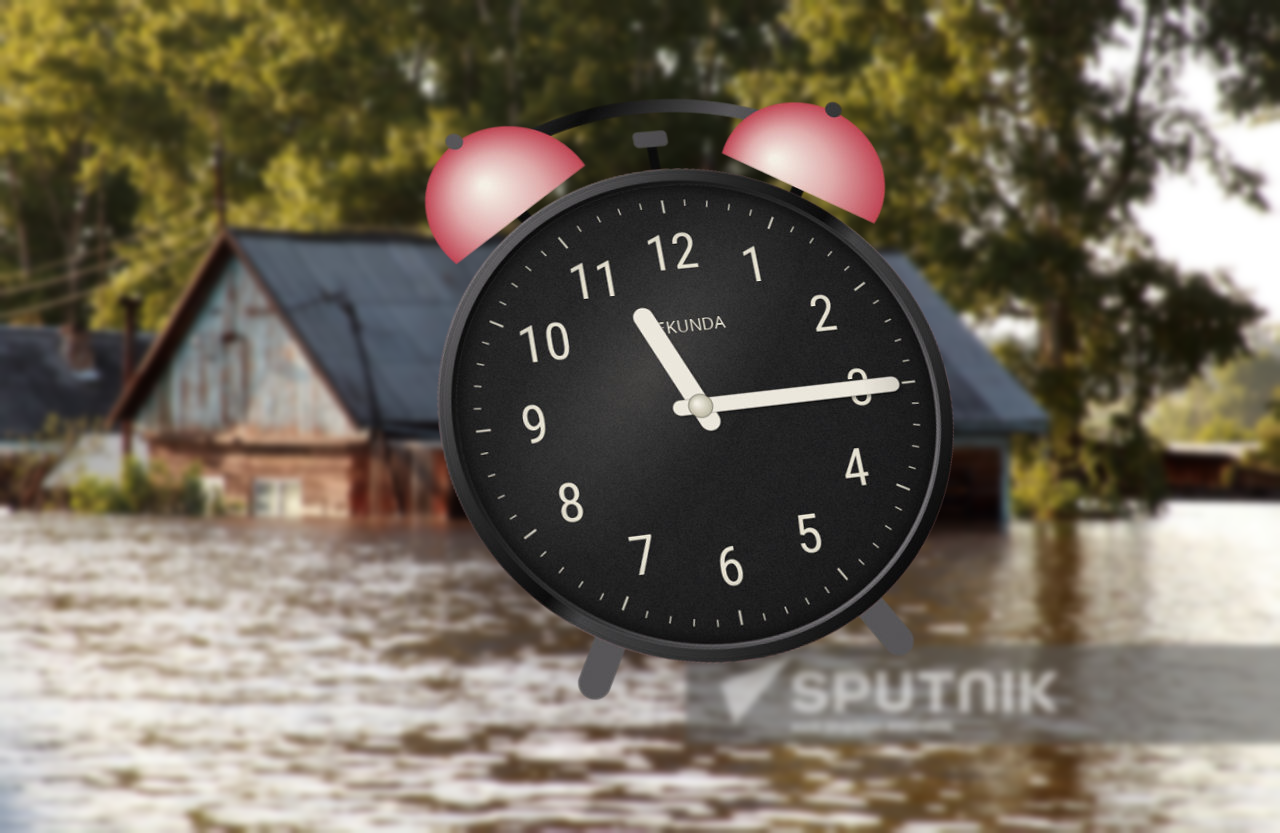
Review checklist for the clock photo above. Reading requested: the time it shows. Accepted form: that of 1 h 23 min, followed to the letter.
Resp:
11 h 15 min
